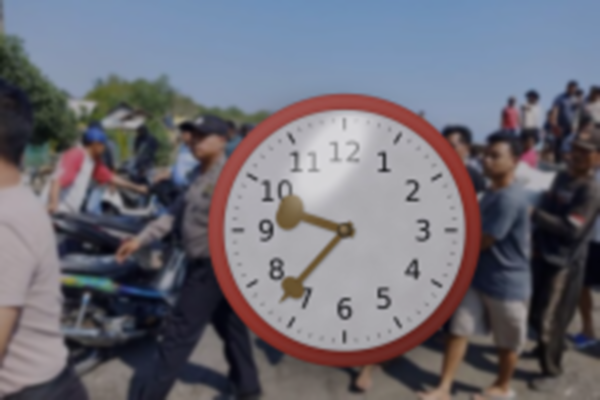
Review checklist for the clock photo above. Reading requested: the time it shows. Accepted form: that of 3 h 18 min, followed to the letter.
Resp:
9 h 37 min
